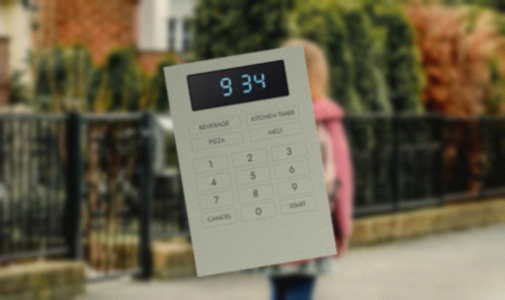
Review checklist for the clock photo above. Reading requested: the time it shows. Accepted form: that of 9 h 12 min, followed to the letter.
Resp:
9 h 34 min
